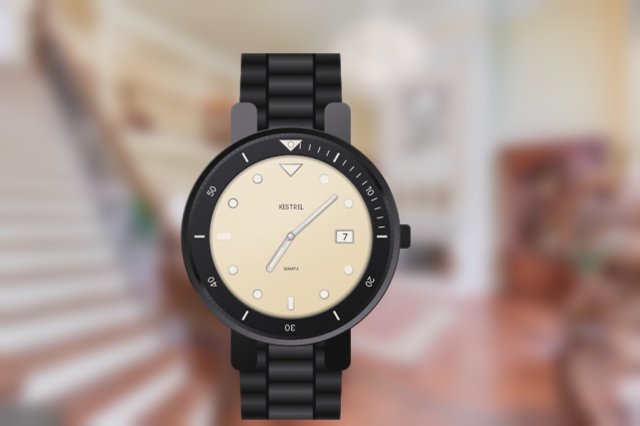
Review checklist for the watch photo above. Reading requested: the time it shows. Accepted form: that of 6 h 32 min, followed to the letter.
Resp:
7 h 08 min
